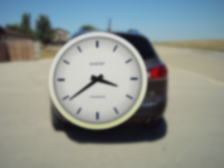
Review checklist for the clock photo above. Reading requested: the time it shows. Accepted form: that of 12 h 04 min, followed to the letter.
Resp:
3 h 39 min
